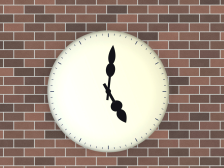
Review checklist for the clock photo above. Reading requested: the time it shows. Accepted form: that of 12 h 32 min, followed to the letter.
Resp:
5 h 01 min
